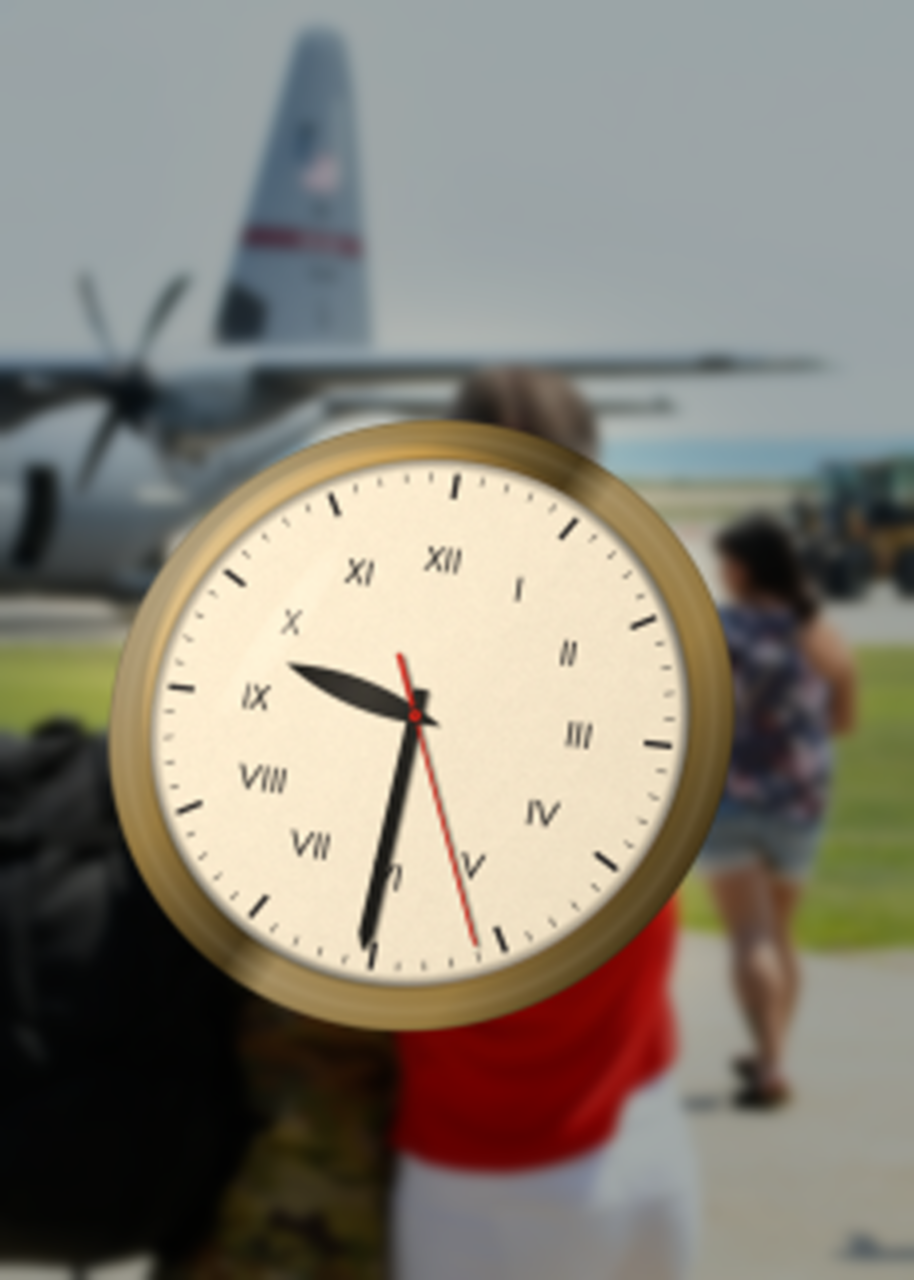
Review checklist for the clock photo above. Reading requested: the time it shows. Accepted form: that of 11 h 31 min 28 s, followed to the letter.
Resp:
9 h 30 min 26 s
